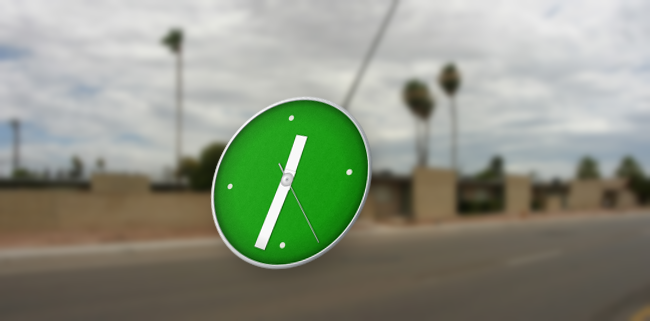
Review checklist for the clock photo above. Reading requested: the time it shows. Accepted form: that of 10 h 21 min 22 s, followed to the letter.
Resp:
12 h 33 min 25 s
